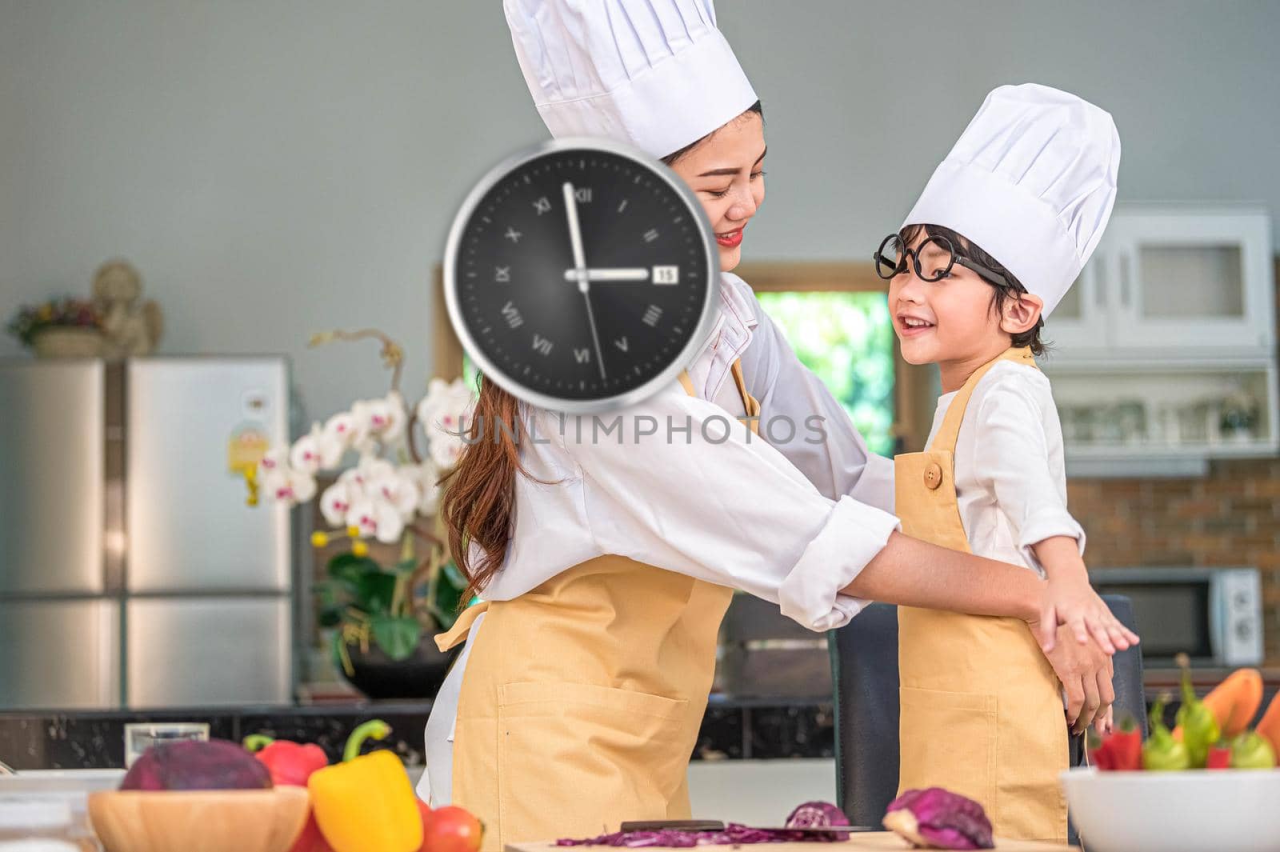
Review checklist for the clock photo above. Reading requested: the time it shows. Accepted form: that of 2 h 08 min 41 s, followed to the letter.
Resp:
2 h 58 min 28 s
